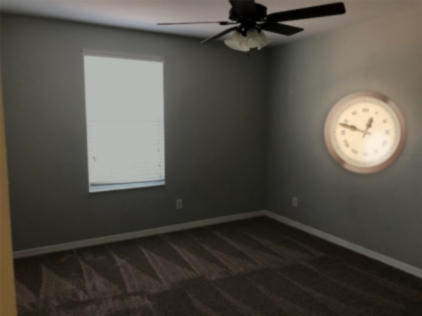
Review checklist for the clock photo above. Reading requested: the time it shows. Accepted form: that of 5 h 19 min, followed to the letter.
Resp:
12 h 48 min
